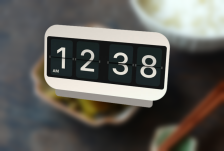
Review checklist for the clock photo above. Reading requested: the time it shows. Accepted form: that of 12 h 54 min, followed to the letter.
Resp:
12 h 38 min
